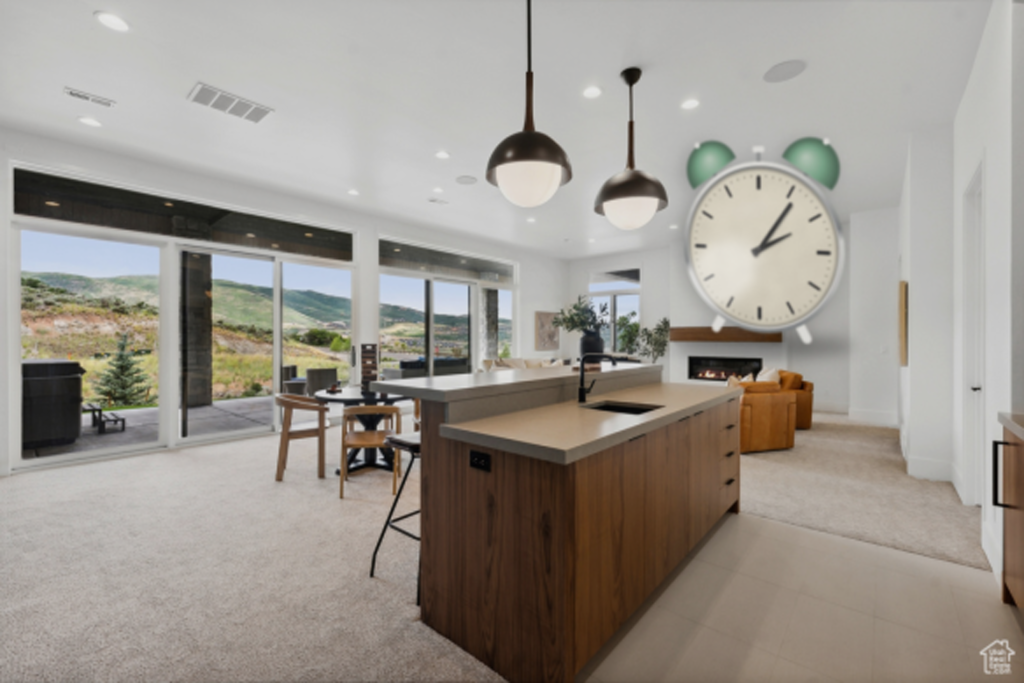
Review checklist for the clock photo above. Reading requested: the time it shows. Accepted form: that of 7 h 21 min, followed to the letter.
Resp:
2 h 06 min
